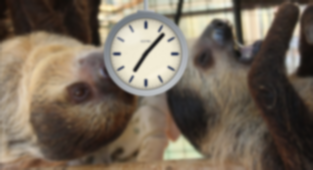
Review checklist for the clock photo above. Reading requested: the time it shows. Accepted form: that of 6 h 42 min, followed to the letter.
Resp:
7 h 07 min
